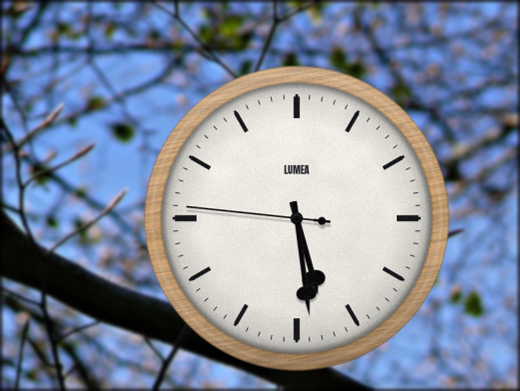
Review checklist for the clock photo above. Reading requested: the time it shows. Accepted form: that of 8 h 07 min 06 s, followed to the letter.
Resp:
5 h 28 min 46 s
